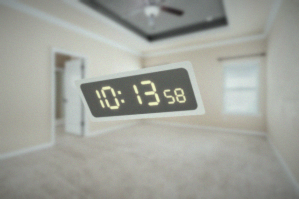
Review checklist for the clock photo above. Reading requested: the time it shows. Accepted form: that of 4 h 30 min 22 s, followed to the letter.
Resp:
10 h 13 min 58 s
